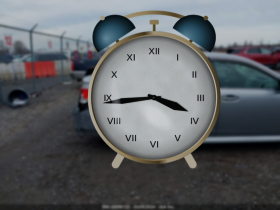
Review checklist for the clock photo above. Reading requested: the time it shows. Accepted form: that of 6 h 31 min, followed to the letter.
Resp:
3 h 44 min
